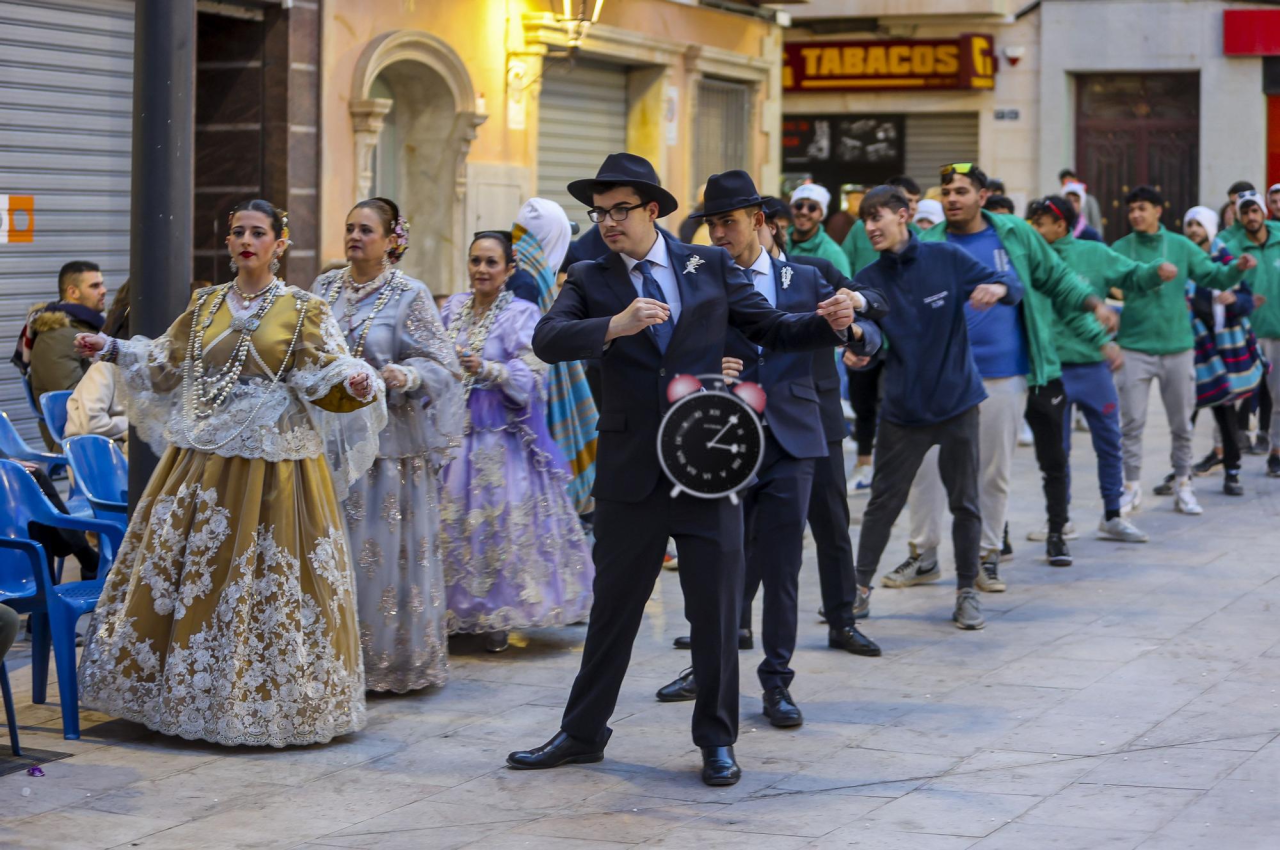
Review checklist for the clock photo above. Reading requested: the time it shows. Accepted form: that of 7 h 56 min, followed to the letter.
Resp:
3 h 06 min
